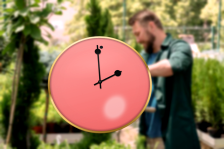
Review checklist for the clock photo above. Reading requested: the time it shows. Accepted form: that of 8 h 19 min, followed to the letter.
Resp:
1 h 59 min
